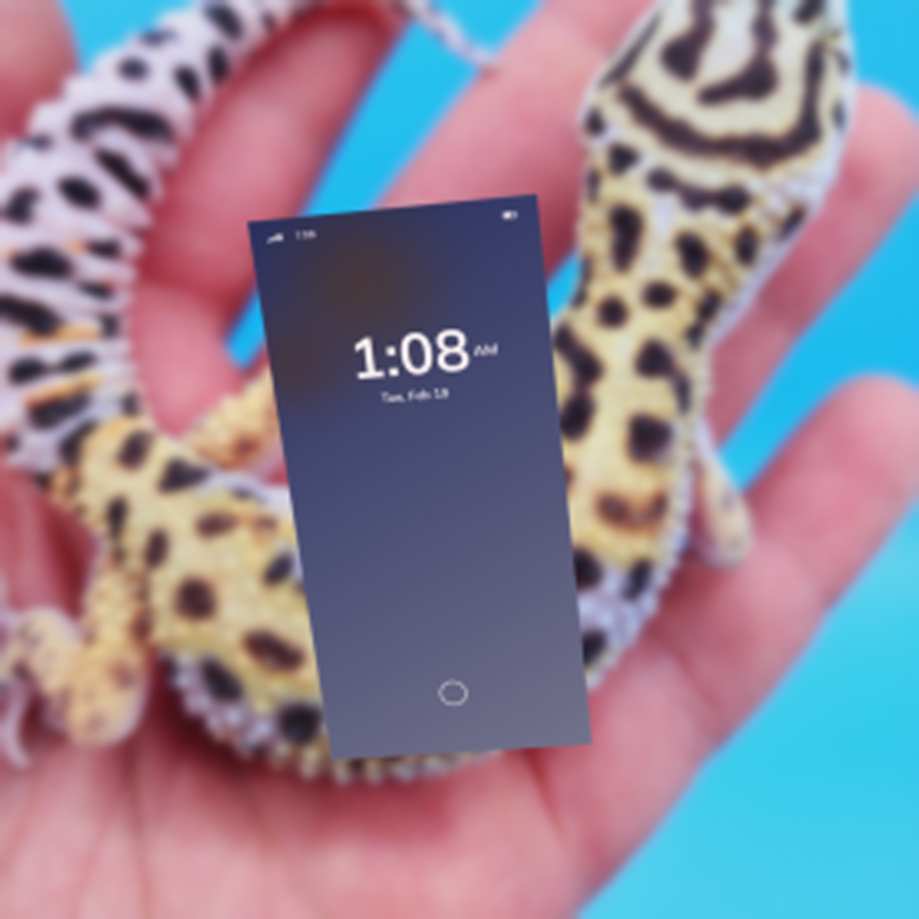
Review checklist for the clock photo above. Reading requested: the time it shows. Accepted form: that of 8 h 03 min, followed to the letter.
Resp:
1 h 08 min
